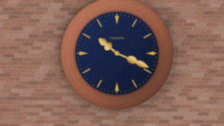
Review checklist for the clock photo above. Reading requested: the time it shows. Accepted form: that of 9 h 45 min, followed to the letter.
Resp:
10 h 19 min
